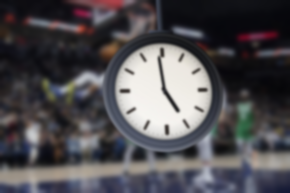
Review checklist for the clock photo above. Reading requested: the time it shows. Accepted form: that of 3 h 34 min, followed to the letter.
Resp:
4 h 59 min
